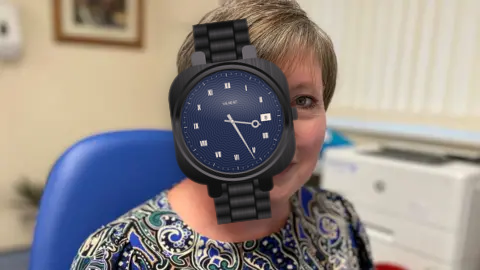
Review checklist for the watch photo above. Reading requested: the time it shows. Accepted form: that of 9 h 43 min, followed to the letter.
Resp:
3 h 26 min
